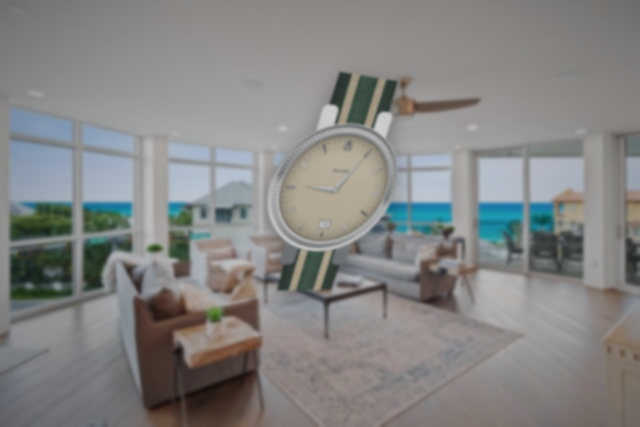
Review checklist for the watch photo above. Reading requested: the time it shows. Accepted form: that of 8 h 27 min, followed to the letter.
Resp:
9 h 05 min
